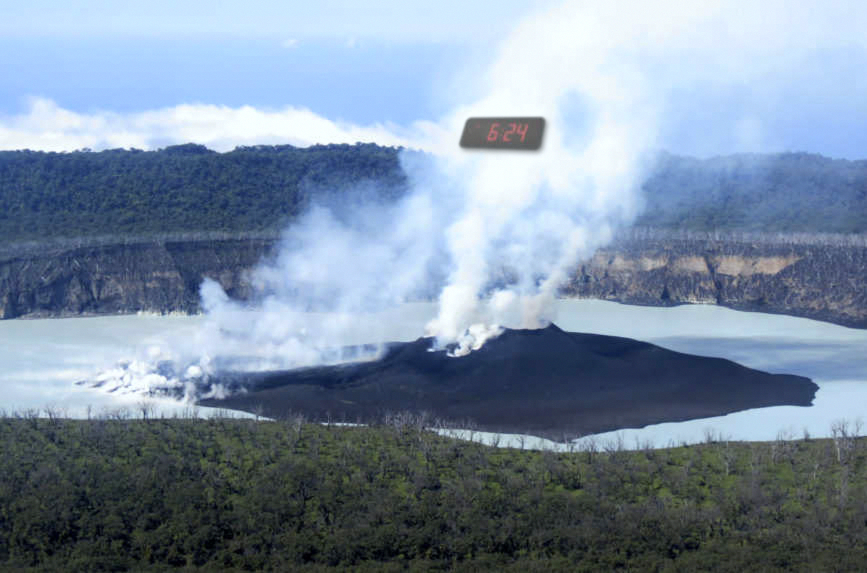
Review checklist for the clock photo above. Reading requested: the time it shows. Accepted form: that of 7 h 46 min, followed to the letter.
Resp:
6 h 24 min
